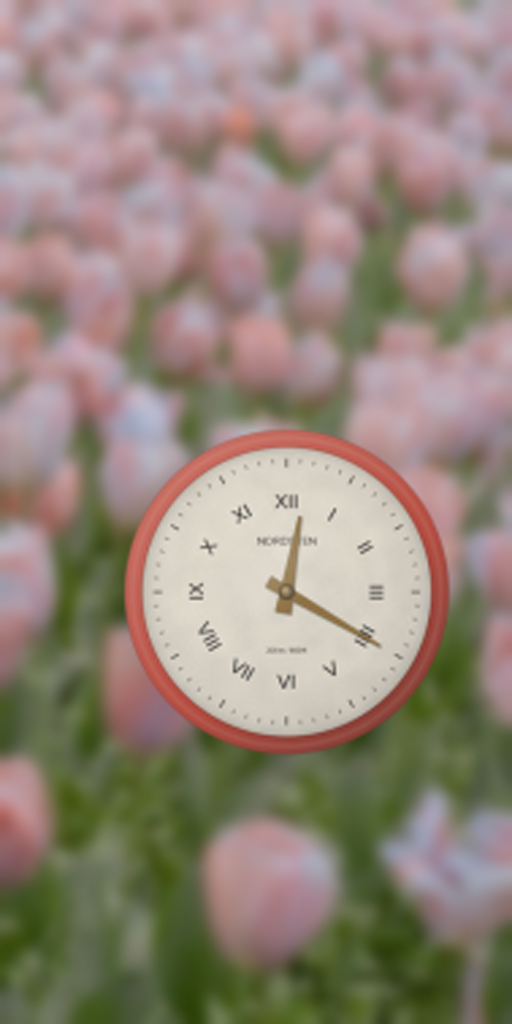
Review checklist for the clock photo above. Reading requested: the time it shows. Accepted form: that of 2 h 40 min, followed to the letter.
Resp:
12 h 20 min
